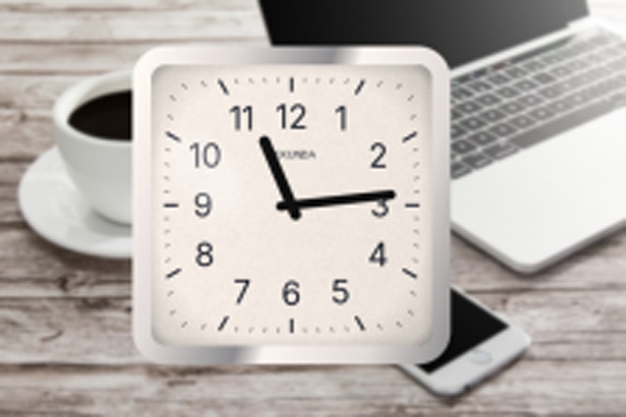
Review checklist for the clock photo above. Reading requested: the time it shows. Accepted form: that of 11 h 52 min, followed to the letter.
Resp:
11 h 14 min
